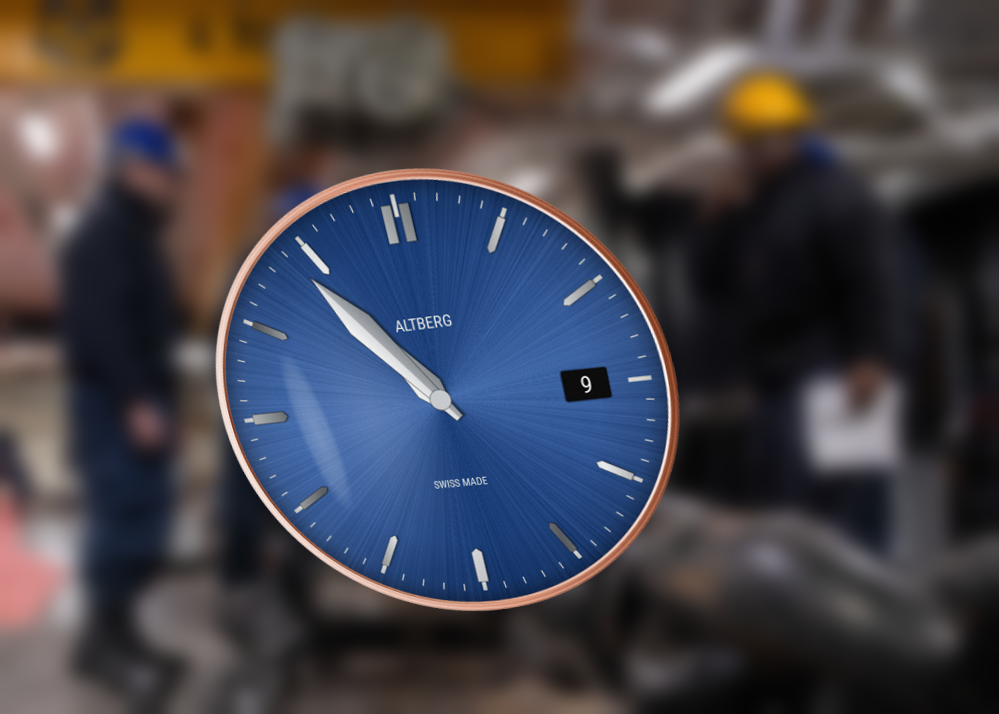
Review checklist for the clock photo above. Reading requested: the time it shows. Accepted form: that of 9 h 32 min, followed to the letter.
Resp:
10 h 54 min
